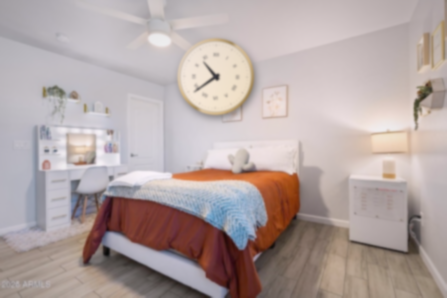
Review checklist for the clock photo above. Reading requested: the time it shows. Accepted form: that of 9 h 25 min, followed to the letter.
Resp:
10 h 39 min
